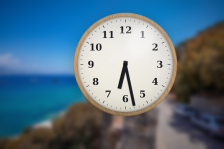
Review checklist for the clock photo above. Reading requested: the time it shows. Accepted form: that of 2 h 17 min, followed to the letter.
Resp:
6 h 28 min
